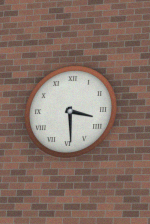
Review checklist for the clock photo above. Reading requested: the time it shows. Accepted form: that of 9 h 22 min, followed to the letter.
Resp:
3 h 29 min
